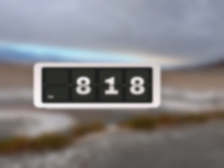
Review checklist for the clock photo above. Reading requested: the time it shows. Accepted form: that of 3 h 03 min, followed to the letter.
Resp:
8 h 18 min
